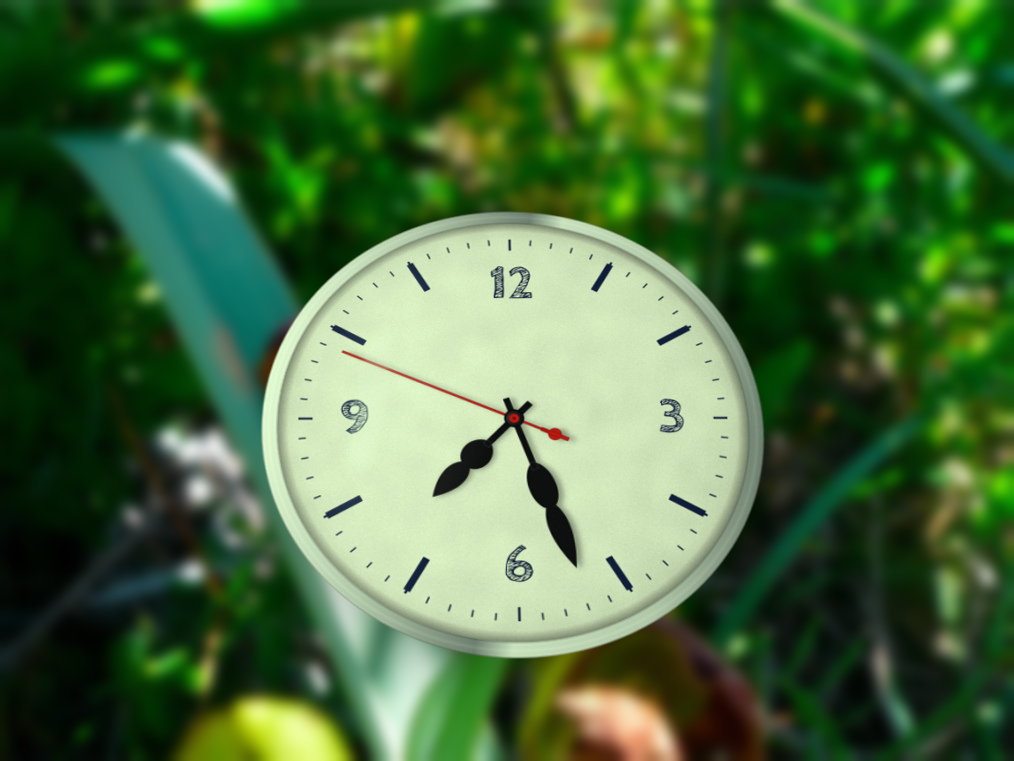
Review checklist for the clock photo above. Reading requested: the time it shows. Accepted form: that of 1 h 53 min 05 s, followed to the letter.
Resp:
7 h 26 min 49 s
